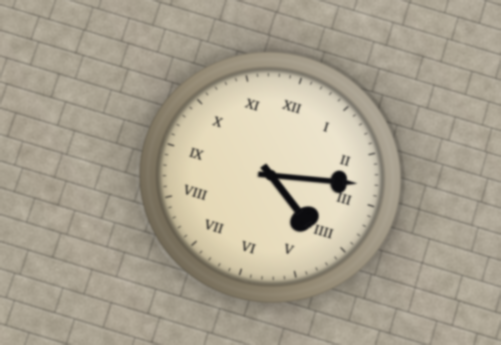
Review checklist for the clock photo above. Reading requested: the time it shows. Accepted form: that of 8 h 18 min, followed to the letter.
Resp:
4 h 13 min
